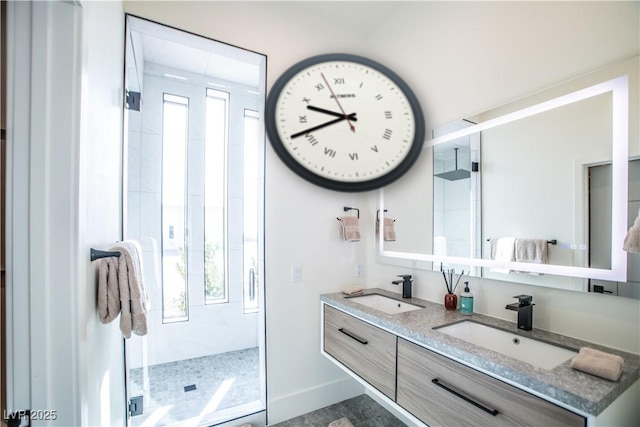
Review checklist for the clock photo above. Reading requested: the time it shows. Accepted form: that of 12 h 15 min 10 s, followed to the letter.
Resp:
9 h 41 min 57 s
